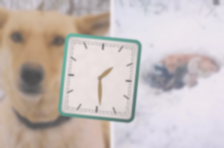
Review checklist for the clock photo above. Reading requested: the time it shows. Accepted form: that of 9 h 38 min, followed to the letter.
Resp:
1 h 29 min
